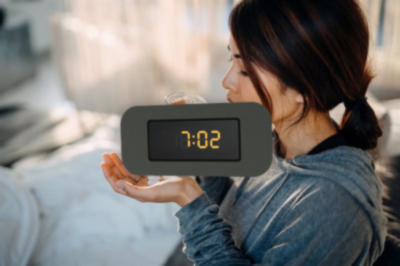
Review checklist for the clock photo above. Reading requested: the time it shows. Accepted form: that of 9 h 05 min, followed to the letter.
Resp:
7 h 02 min
